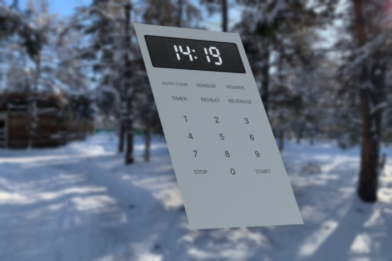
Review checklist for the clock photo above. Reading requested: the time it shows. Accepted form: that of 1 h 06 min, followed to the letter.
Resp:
14 h 19 min
